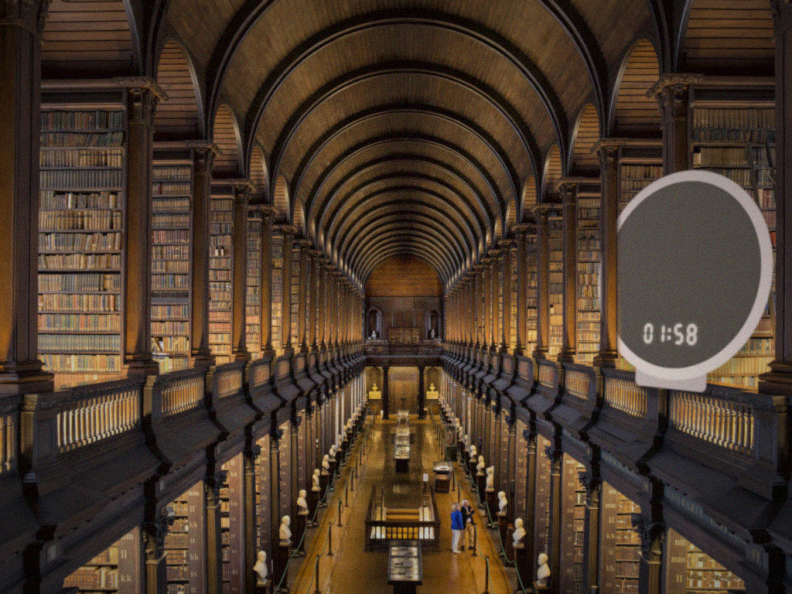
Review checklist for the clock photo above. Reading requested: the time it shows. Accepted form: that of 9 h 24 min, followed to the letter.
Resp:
1 h 58 min
